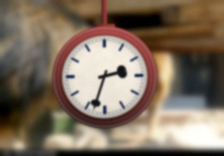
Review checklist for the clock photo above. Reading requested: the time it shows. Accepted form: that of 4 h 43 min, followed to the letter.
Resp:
2 h 33 min
